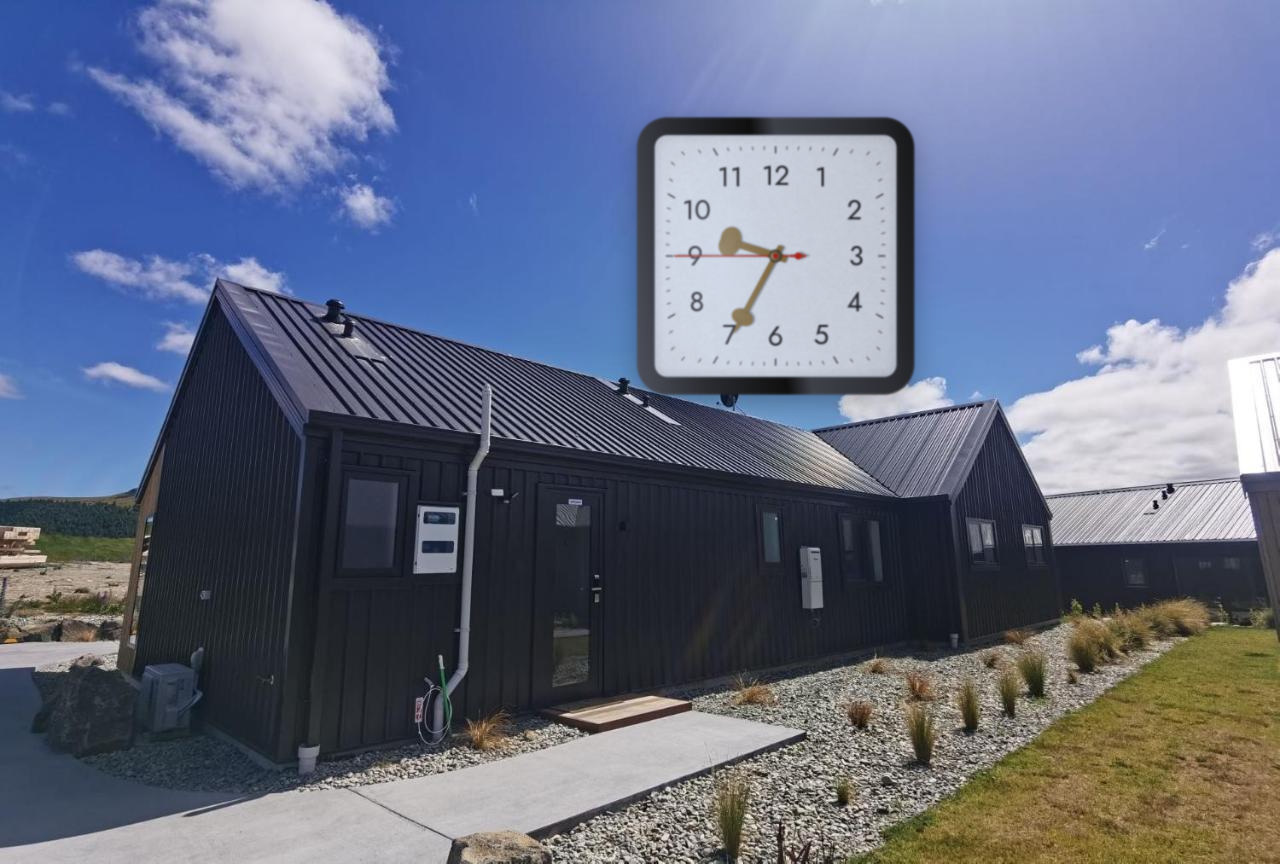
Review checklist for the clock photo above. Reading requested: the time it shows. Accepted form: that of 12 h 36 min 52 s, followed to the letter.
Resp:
9 h 34 min 45 s
